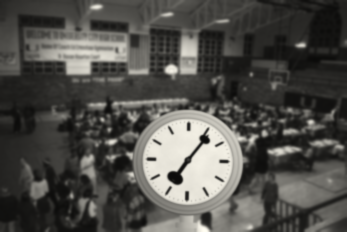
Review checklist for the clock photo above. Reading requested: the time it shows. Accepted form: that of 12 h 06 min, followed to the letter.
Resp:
7 h 06 min
